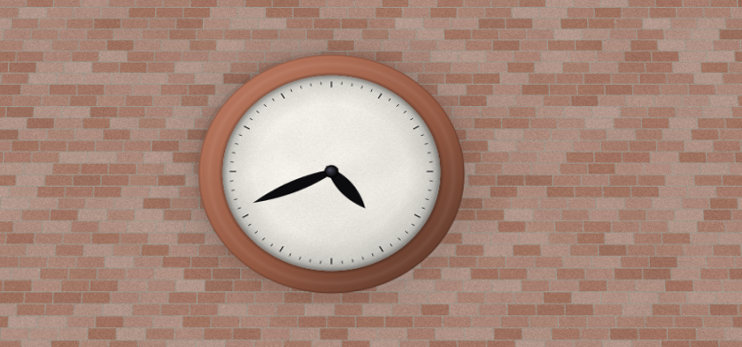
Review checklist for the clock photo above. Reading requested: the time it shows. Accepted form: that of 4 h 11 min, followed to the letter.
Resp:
4 h 41 min
